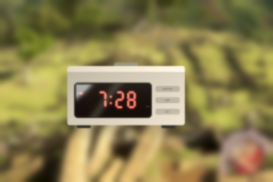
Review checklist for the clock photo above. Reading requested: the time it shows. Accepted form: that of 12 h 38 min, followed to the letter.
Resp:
7 h 28 min
